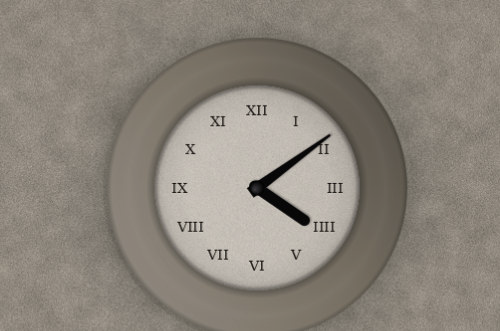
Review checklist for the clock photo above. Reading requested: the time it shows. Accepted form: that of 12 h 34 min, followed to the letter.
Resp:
4 h 09 min
